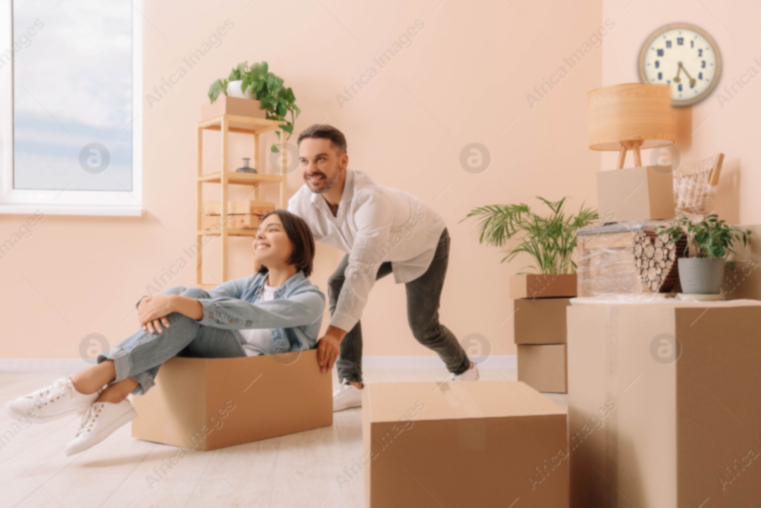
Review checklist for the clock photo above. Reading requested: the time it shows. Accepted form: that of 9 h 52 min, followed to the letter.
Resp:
6 h 24 min
